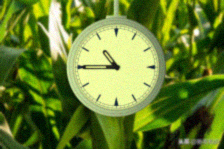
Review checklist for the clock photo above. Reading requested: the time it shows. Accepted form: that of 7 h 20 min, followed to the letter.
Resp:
10 h 45 min
